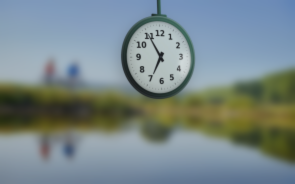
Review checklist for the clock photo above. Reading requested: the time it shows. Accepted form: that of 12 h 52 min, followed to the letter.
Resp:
6 h 55 min
